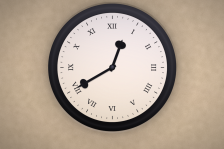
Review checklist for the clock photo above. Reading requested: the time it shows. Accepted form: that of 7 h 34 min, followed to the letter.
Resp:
12 h 40 min
